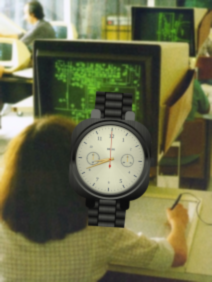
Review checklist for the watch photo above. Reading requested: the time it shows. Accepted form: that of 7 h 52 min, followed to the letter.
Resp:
8 h 41 min
